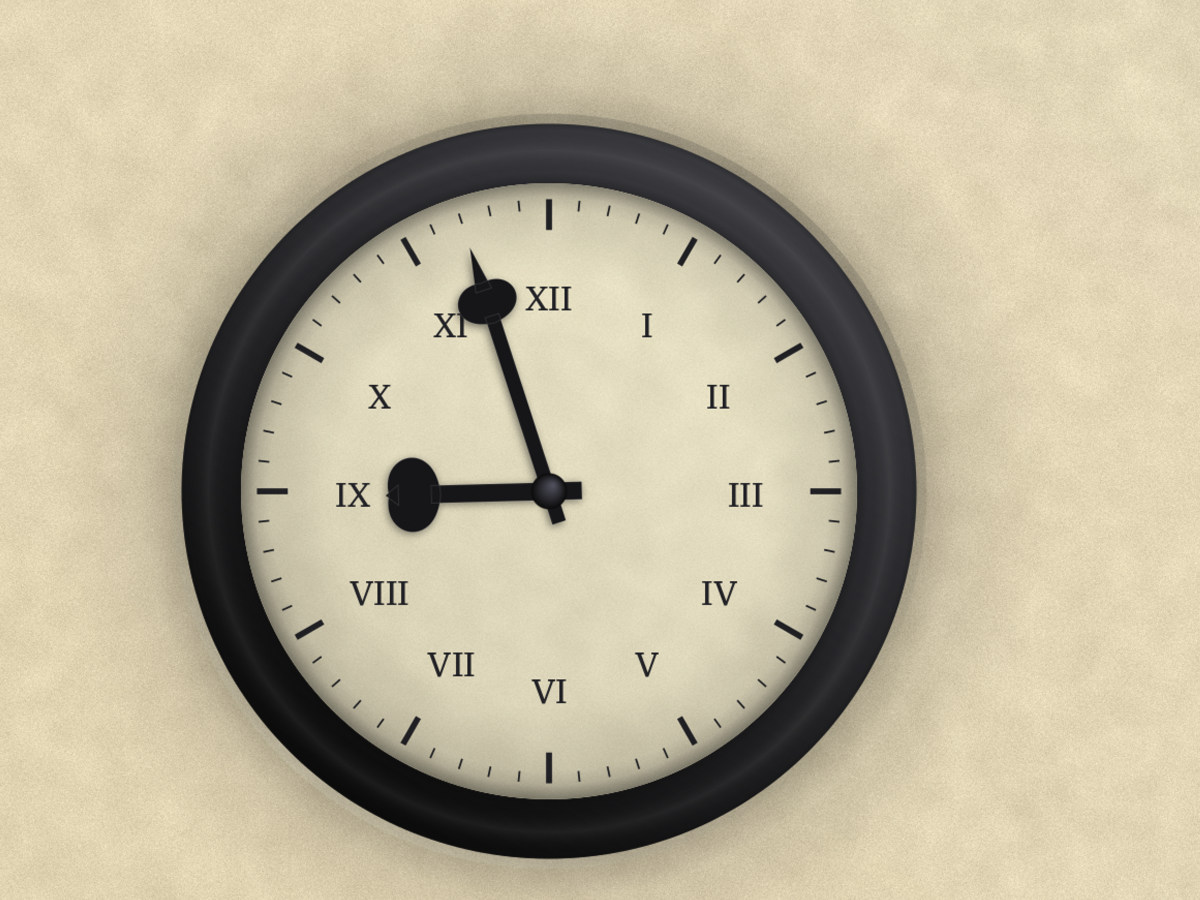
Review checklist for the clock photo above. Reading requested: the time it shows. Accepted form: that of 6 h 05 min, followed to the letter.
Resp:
8 h 57 min
